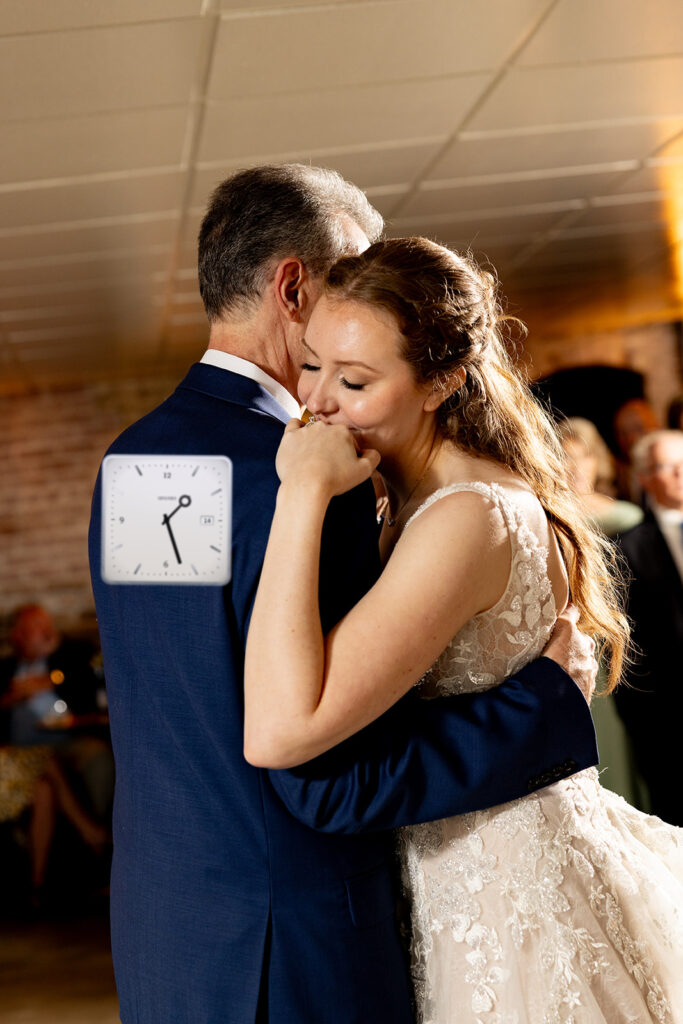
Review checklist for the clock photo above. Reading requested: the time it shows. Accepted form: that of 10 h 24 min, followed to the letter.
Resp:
1 h 27 min
